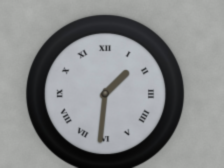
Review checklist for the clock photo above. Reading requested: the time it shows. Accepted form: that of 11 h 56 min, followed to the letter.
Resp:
1 h 31 min
